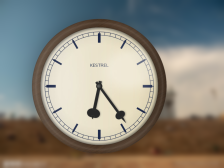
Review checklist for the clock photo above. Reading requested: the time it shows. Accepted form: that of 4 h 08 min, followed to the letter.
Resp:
6 h 24 min
